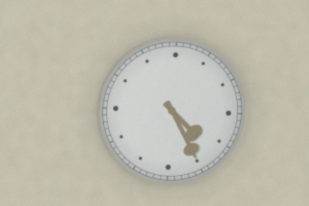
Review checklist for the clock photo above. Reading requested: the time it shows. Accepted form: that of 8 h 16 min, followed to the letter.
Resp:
4 h 25 min
